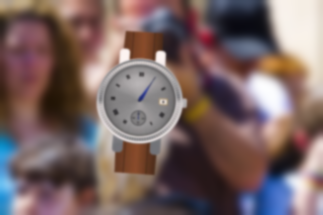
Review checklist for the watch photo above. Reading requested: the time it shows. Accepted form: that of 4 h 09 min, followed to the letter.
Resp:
1 h 05 min
